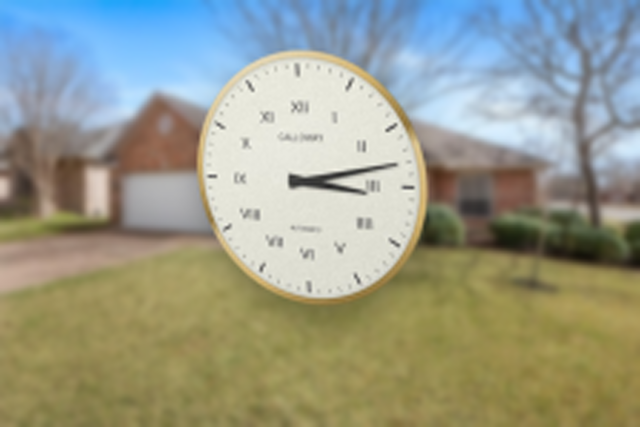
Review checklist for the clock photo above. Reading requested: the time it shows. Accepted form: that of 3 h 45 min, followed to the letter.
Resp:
3 h 13 min
